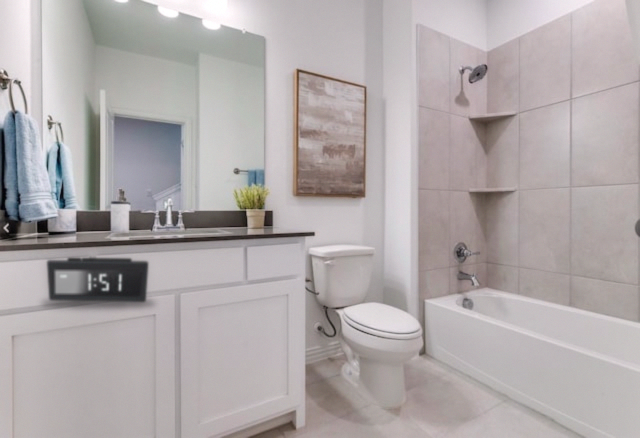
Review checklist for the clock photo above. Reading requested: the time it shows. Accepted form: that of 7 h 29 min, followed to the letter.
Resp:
1 h 51 min
